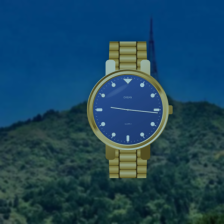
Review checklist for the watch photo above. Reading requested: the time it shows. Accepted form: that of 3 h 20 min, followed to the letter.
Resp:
9 h 16 min
